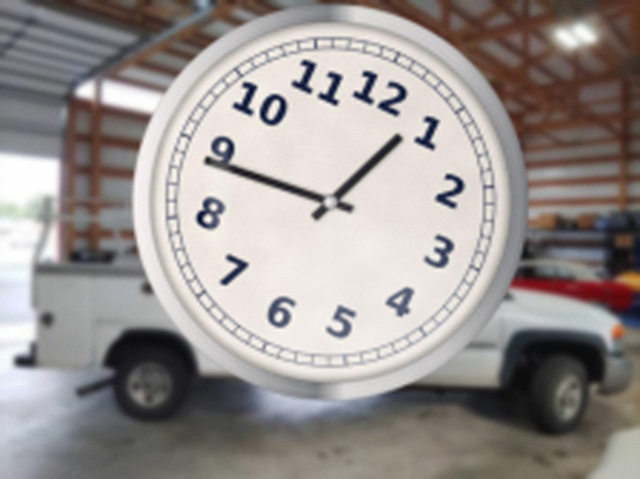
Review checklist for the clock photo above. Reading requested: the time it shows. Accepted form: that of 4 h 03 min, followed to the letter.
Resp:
12 h 44 min
